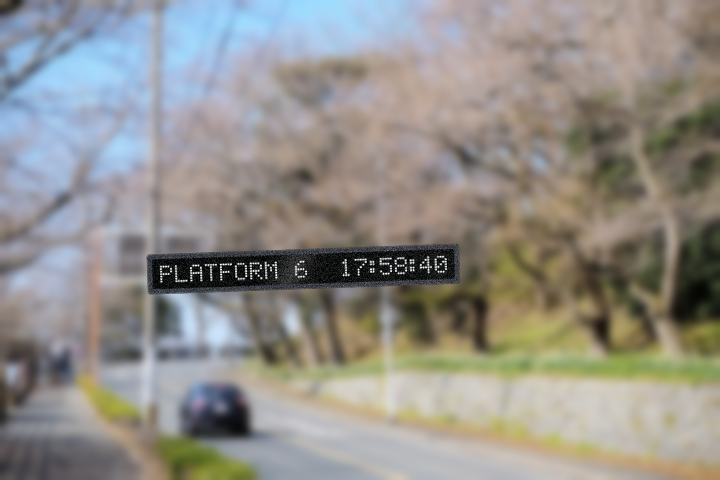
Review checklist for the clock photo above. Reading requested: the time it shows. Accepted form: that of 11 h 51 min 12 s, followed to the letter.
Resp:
17 h 58 min 40 s
